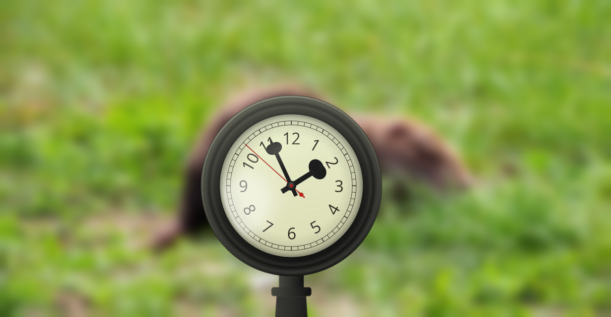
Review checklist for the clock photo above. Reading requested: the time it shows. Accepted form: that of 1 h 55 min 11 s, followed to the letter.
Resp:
1 h 55 min 52 s
